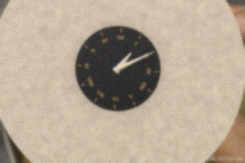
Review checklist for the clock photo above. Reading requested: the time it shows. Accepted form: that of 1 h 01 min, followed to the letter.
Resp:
1 h 10 min
